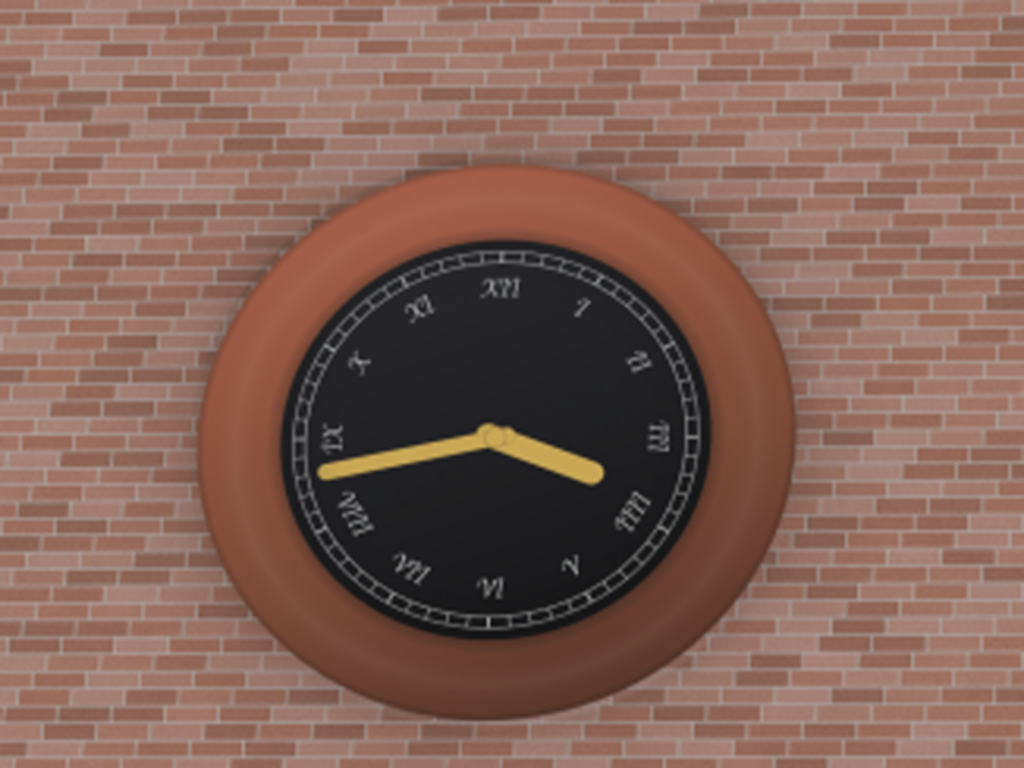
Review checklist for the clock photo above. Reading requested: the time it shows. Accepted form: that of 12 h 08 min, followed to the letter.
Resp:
3 h 43 min
